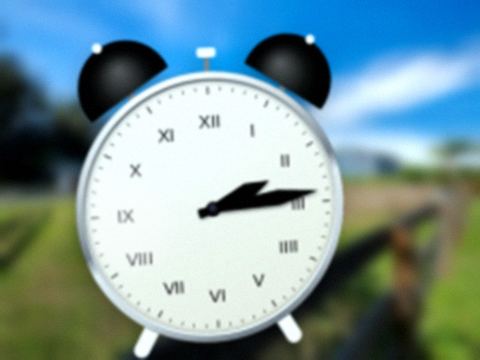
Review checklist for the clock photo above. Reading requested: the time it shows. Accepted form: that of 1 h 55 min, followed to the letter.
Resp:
2 h 14 min
